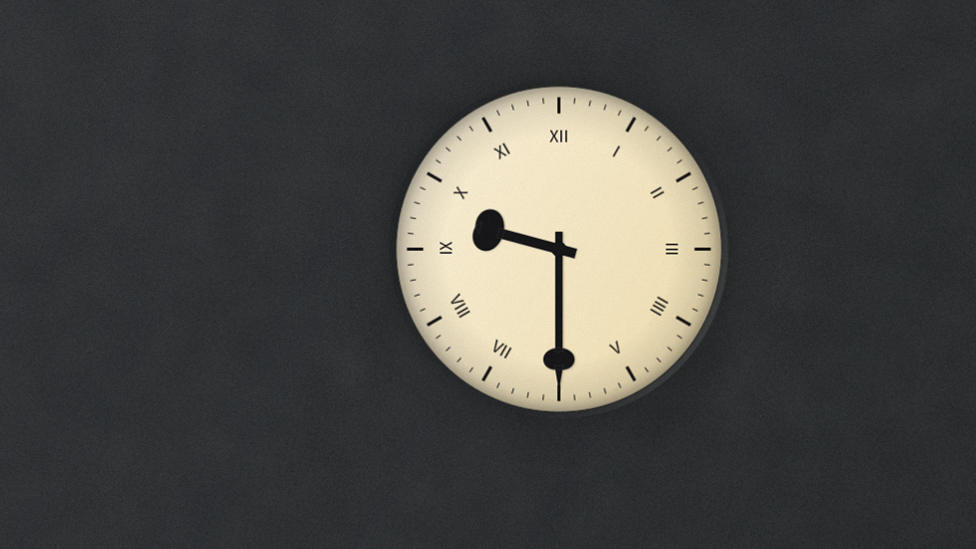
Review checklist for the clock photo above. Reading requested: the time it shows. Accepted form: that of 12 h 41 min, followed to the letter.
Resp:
9 h 30 min
